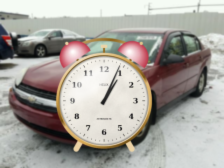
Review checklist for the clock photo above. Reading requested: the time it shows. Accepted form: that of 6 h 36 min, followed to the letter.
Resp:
1 h 04 min
